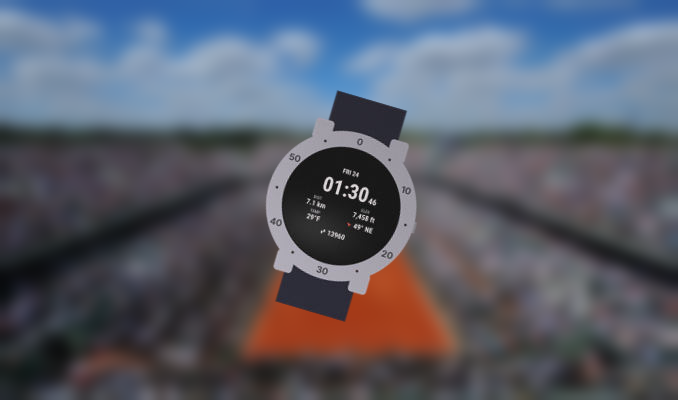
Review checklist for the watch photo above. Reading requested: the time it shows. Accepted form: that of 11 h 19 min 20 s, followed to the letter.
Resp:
1 h 30 min 46 s
